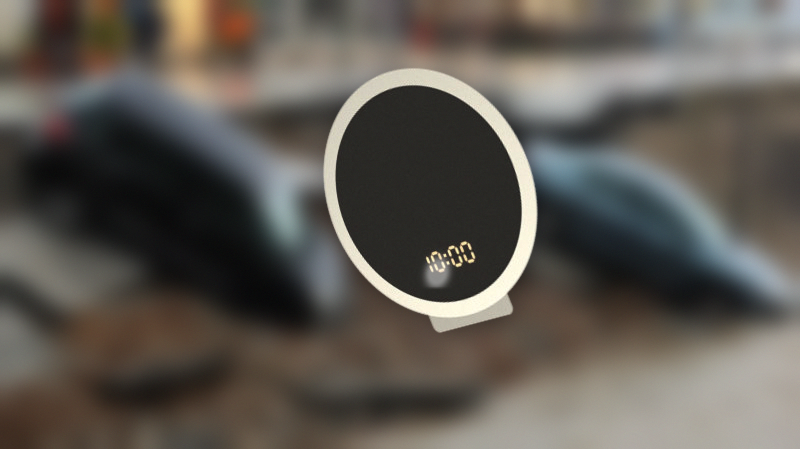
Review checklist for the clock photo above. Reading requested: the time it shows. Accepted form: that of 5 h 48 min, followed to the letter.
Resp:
10 h 00 min
